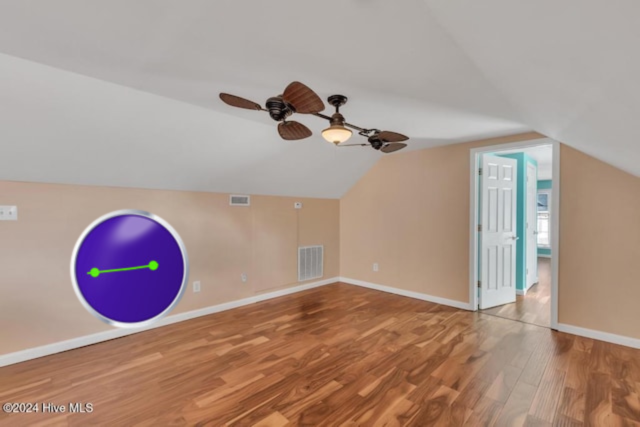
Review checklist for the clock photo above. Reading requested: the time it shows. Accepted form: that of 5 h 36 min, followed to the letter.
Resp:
2 h 44 min
